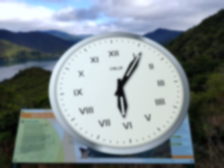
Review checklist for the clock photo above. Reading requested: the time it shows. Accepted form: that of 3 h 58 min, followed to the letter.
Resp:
6 h 06 min
